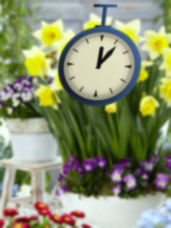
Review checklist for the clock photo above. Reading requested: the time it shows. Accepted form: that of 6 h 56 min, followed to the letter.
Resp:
12 h 06 min
